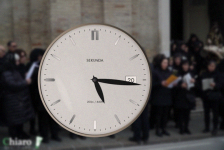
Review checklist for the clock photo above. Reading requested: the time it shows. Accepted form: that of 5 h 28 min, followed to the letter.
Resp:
5 h 16 min
